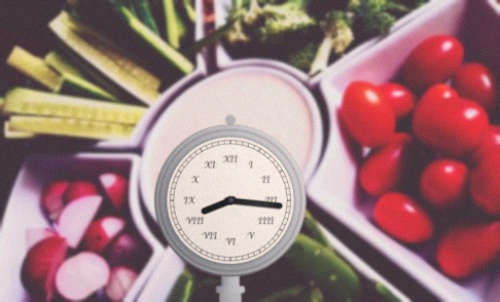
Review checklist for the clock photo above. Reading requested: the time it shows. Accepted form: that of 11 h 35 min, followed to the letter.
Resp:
8 h 16 min
